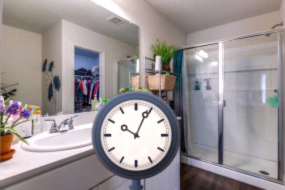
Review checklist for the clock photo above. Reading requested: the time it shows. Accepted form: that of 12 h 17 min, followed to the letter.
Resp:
10 h 04 min
